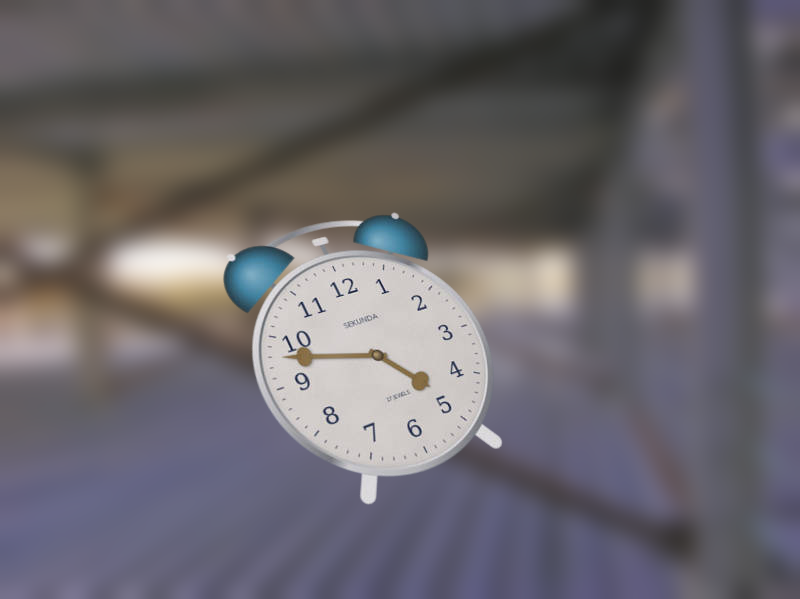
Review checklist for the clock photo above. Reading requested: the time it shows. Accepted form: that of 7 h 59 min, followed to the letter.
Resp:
4 h 48 min
